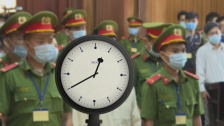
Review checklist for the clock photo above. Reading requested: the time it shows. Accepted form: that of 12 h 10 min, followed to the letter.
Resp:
12 h 40 min
